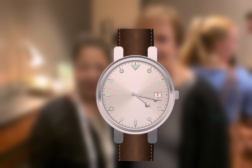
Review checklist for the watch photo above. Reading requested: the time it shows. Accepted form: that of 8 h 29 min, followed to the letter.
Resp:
4 h 17 min
